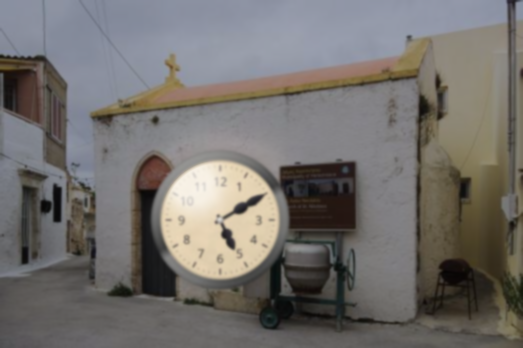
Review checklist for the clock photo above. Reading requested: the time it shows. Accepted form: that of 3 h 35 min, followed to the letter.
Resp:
5 h 10 min
